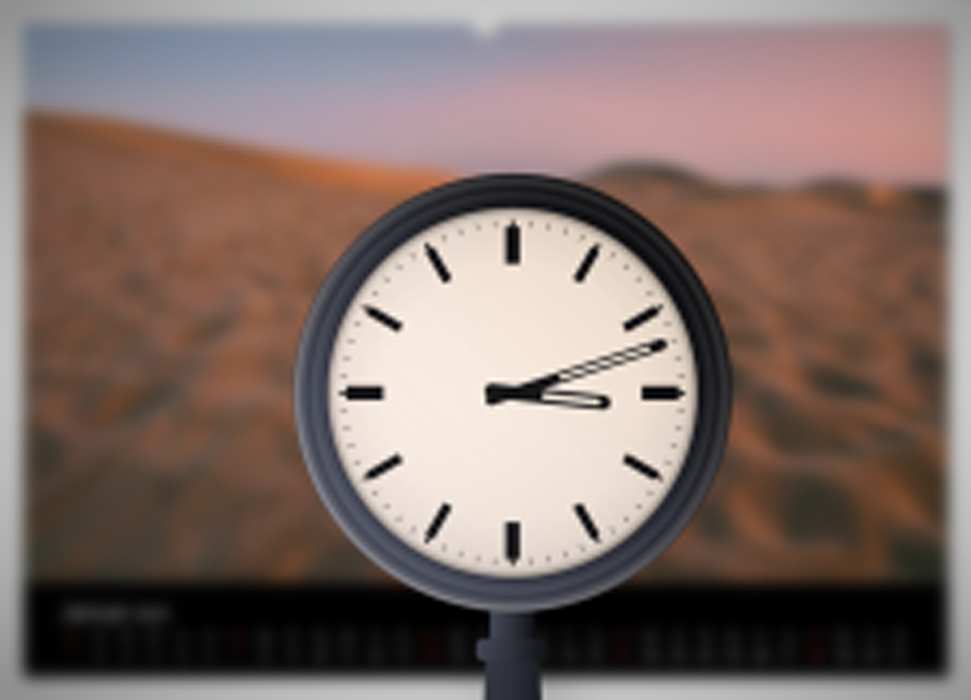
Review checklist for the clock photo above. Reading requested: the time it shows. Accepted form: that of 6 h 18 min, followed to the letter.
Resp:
3 h 12 min
